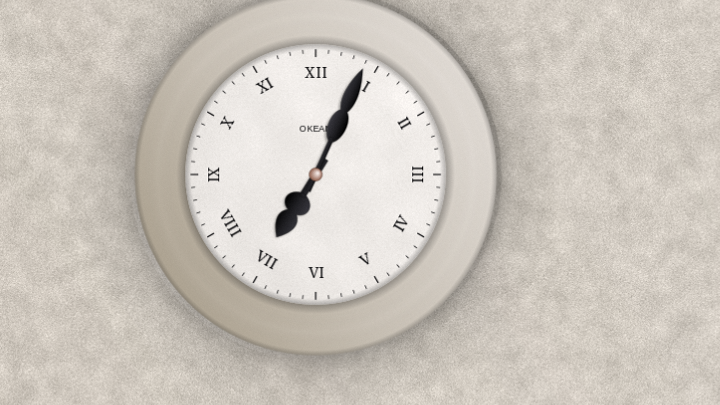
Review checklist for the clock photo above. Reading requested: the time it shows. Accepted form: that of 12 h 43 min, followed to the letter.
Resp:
7 h 04 min
